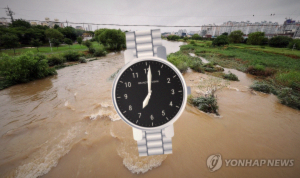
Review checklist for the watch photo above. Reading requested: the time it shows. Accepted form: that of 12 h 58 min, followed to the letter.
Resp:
7 h 01 min
